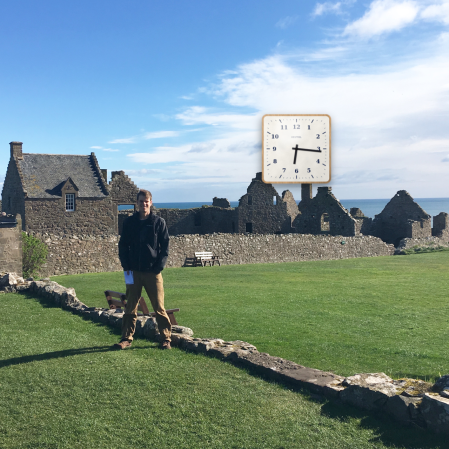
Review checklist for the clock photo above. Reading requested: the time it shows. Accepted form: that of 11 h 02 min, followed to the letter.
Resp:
6 h 16 min
